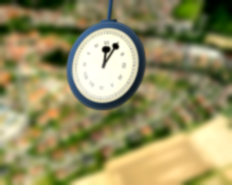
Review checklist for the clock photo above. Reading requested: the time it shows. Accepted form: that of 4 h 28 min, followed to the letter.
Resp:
12 h 05 min
